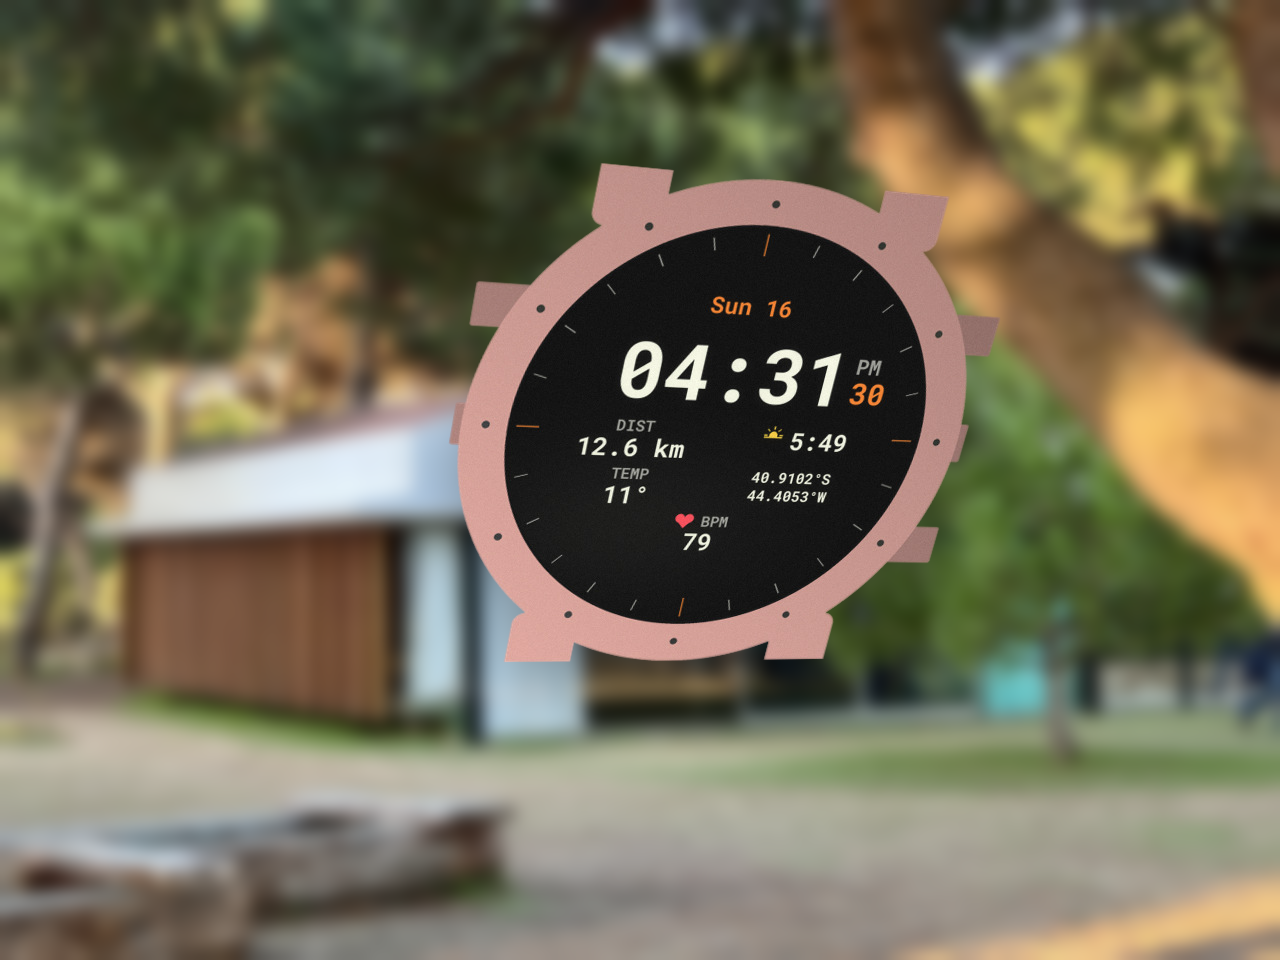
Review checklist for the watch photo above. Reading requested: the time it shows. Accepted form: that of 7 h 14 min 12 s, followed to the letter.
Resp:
4 h 31 min 30 s
